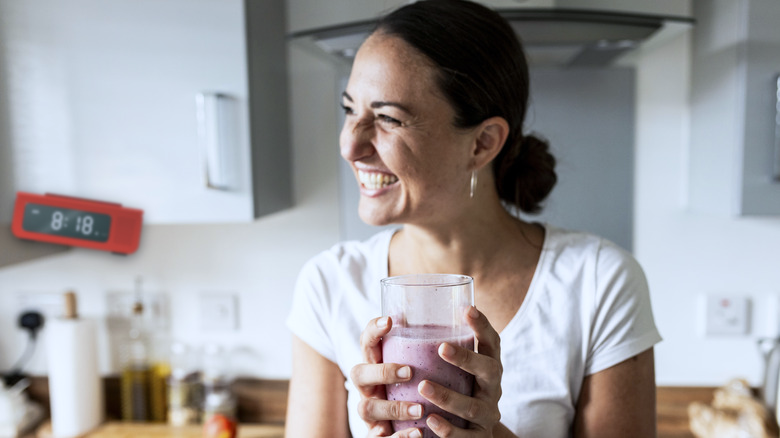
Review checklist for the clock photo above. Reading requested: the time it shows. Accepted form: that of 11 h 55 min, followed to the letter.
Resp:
8 h 18 min
